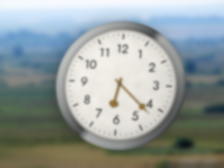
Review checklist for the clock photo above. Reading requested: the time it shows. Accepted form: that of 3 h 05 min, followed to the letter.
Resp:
6 h 22 min
